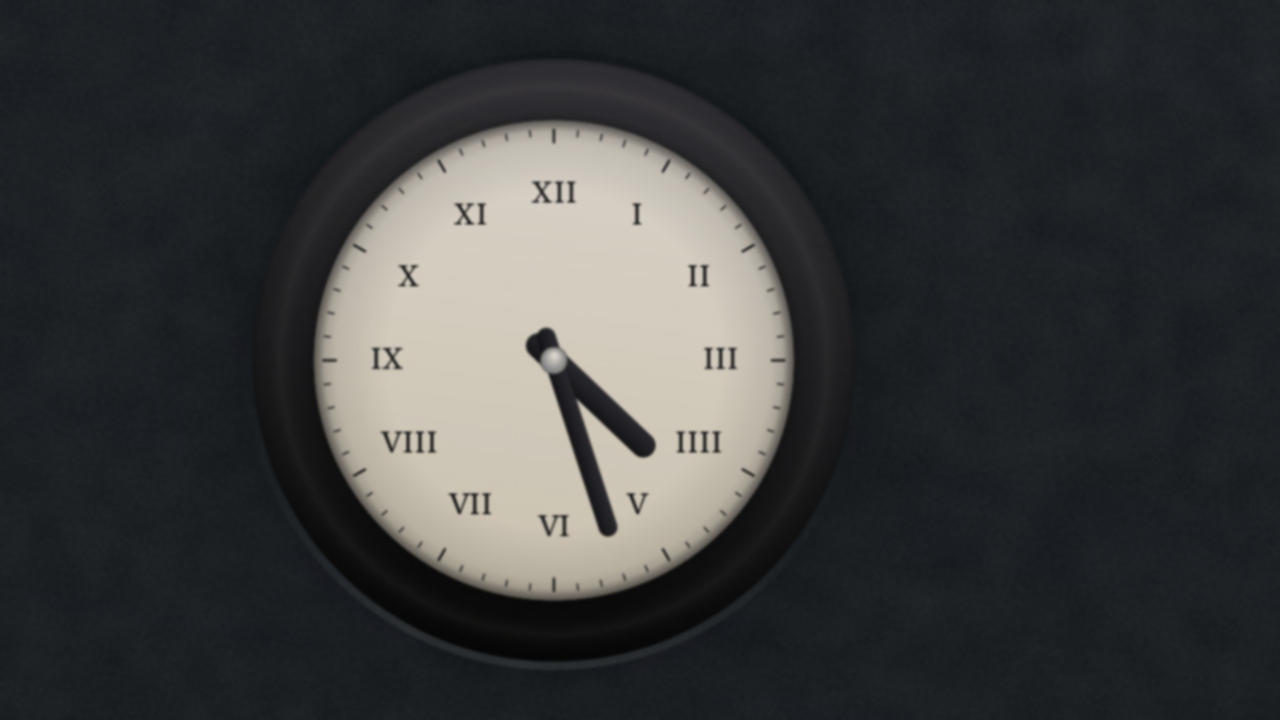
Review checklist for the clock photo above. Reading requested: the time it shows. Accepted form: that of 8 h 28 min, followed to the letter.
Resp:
4 h 27 min
